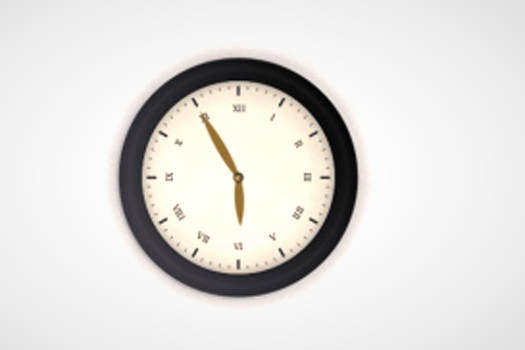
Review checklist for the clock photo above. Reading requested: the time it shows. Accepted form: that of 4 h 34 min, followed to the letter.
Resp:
5 h 55 min
